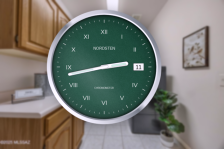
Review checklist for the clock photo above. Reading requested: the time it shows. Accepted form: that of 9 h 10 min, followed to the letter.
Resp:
2 h 43 min
